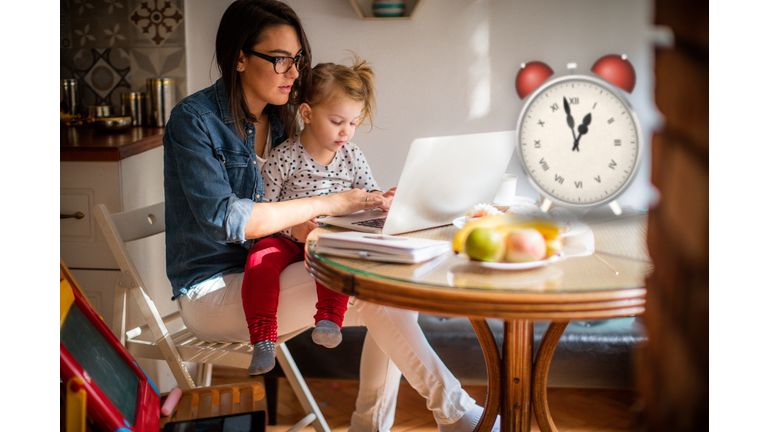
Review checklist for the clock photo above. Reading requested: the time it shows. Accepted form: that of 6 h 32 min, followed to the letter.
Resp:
12 h 58 min
